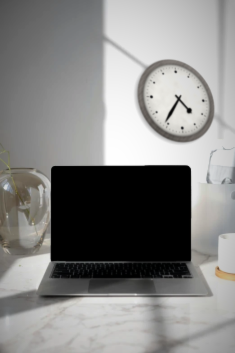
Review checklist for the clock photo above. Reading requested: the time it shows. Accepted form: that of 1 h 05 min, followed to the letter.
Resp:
4 h 36 min
